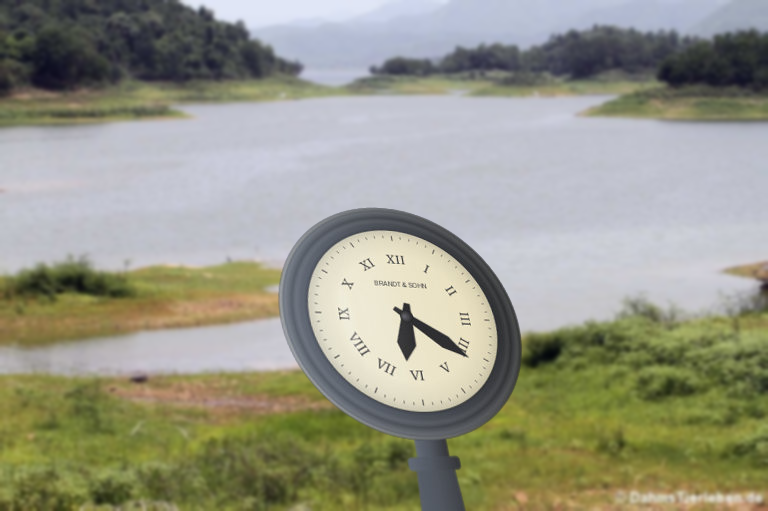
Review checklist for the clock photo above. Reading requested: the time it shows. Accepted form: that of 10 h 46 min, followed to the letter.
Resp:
6 h 21 min
